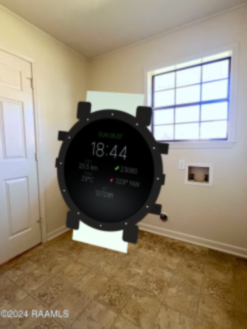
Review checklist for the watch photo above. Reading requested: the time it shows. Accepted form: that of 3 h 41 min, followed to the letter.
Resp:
18 h 44 min
